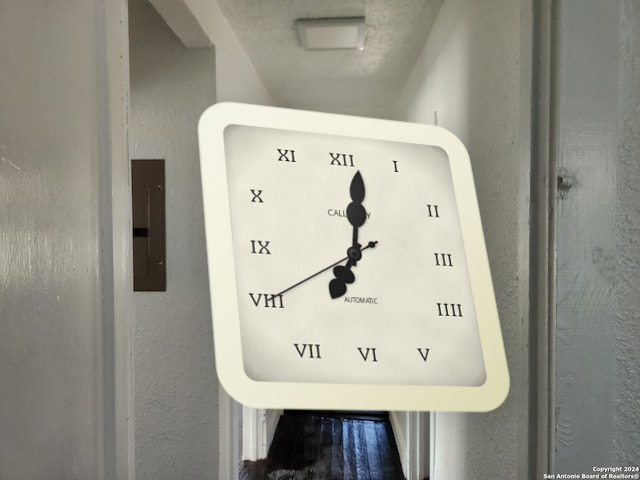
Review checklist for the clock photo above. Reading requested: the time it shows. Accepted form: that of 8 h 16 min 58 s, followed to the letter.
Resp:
7 h 01 min 40 s
